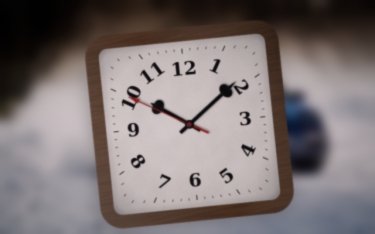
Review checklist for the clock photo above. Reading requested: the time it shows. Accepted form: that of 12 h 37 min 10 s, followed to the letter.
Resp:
10 h 08 min 50 s
